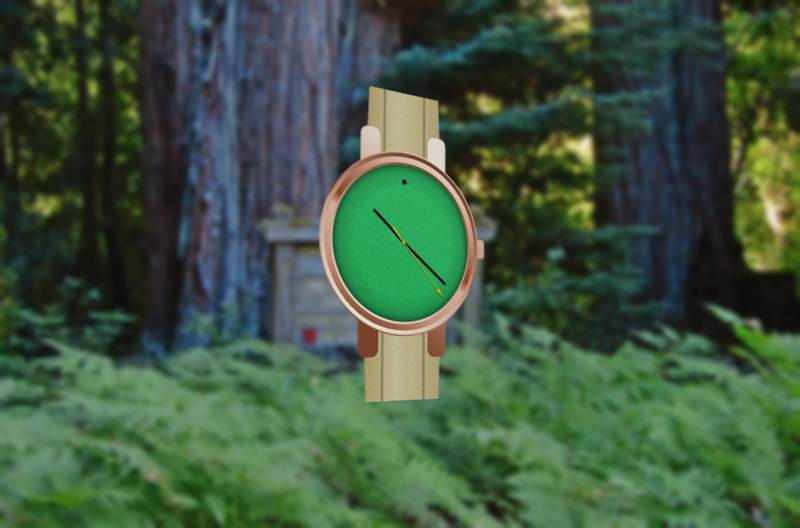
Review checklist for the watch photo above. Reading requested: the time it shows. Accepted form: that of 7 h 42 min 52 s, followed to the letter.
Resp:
10 h 21 min 23 s
